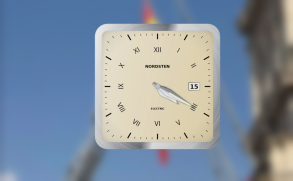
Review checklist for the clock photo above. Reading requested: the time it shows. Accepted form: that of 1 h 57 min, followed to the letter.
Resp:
4 h 20 min
